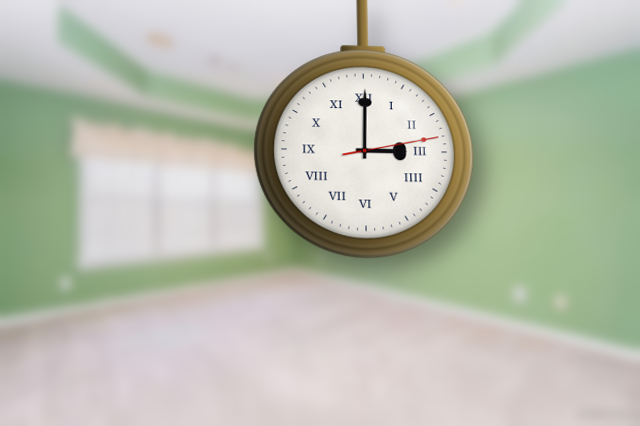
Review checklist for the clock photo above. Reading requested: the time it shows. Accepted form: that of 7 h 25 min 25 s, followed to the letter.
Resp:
3 h 00 min 13 s
